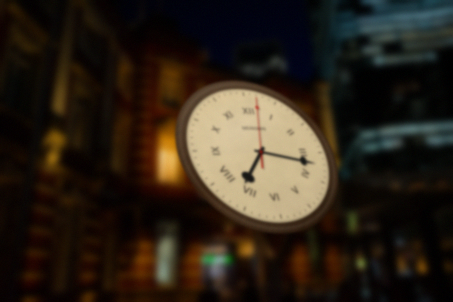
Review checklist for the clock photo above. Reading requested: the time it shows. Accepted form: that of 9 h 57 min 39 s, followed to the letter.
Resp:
7 h 17 min 02 s
